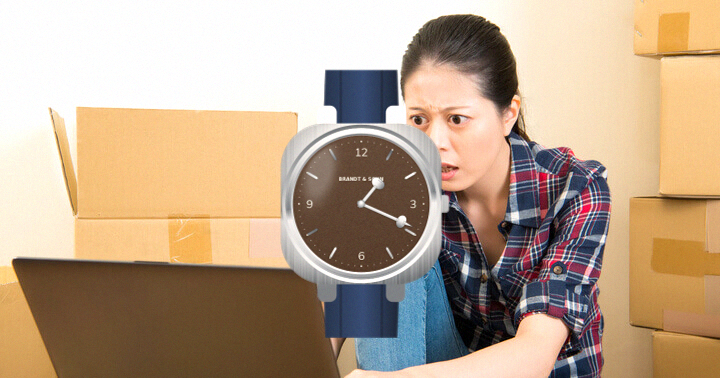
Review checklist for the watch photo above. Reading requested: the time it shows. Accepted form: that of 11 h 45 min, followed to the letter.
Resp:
1 h 19 min
